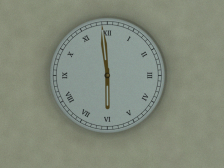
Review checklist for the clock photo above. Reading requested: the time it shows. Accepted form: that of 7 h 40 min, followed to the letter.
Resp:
5 h 59 min
